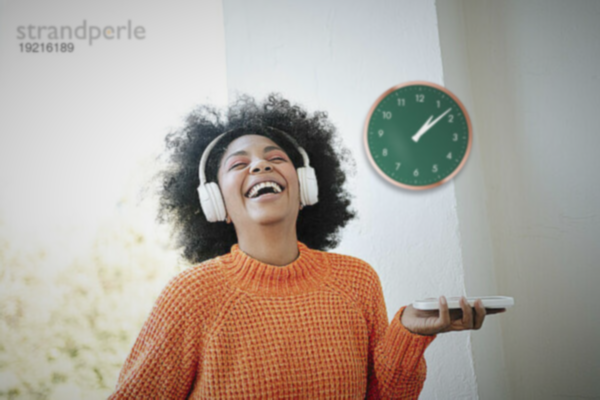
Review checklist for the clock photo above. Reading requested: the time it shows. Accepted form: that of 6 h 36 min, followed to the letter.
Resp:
1 h 08 min
